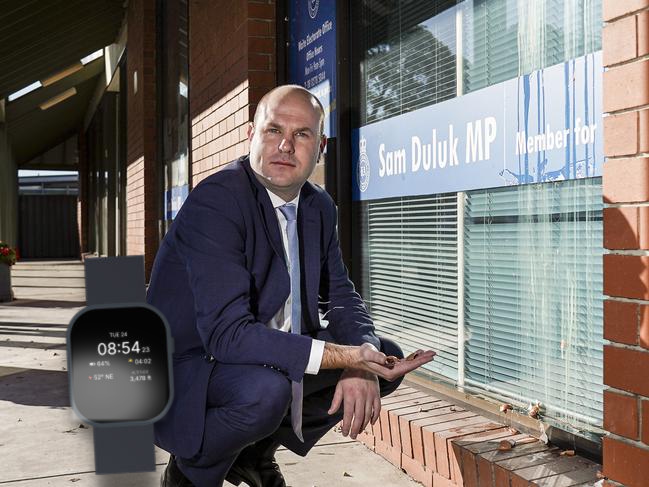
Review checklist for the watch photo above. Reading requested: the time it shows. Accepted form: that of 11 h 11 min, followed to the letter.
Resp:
8 h 54 min
